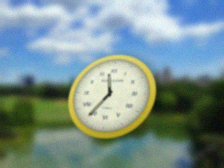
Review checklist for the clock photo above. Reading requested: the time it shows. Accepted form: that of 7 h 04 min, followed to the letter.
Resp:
11 h 36 min
